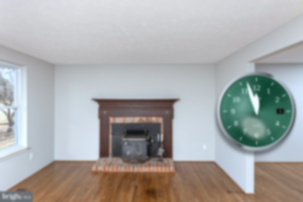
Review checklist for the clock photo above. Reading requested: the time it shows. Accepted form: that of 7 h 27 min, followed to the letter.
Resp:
11 h 57 min
